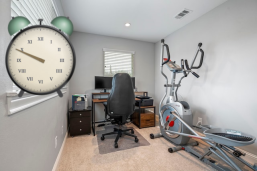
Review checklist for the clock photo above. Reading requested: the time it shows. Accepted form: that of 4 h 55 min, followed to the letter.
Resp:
9 h 49 min
